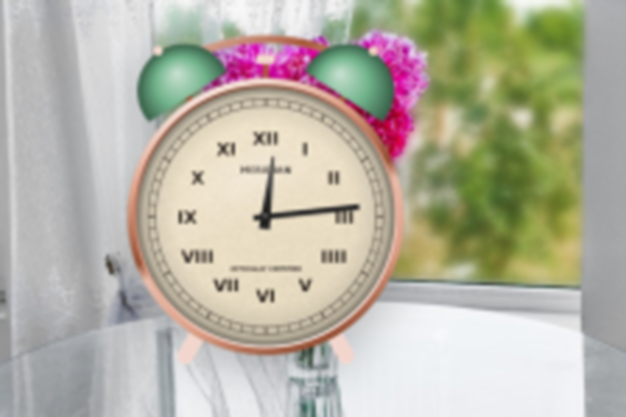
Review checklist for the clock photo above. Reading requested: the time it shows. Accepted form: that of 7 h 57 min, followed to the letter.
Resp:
12 h 14 min
